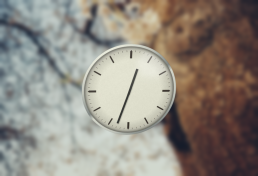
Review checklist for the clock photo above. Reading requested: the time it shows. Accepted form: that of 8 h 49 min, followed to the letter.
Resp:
12 h 33 min
